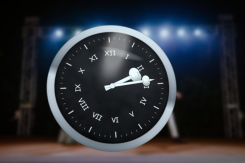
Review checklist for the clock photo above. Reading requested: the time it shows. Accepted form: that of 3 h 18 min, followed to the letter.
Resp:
2 h 14 min
